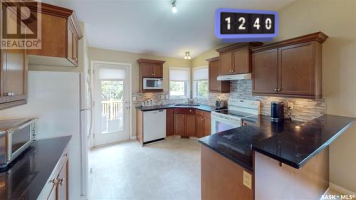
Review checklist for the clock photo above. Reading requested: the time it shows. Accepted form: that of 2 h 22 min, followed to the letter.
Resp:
12 h 40 min
